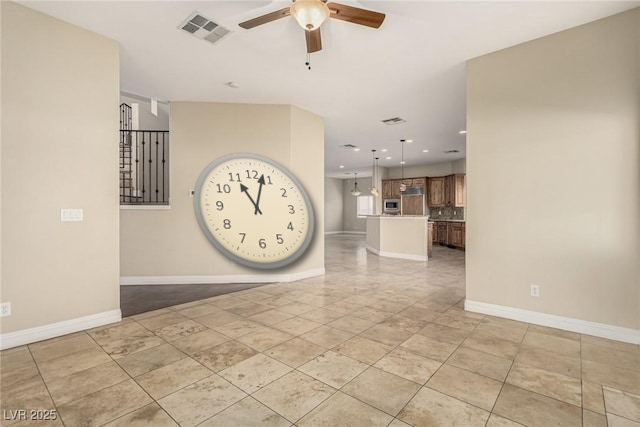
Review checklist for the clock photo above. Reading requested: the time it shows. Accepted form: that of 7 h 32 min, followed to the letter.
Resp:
11 h 03 min
